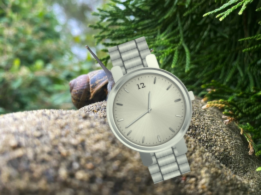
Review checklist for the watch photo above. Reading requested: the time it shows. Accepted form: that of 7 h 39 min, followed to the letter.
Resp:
12 h 42 min
